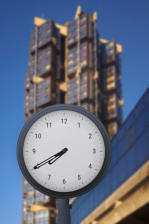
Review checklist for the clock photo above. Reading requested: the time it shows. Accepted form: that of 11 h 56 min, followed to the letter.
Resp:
7 h 40 min
